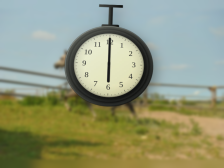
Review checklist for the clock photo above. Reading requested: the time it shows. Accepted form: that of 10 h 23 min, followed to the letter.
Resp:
6 h 00 min
